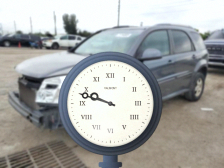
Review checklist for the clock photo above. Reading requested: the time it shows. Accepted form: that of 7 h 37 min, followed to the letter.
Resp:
9 h 48 min
